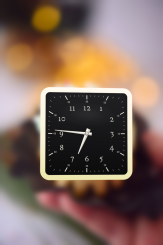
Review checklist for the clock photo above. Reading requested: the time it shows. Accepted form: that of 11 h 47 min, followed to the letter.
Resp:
6 h 46 min
